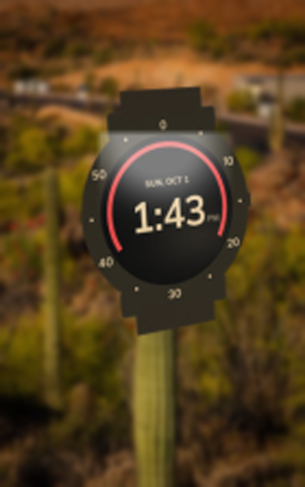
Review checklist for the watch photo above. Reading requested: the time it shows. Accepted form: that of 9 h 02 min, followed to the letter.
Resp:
1 h 43 min
